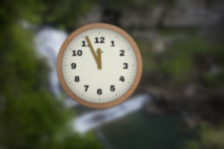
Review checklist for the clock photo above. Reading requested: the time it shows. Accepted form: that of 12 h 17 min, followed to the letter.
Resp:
11 h 56 min
